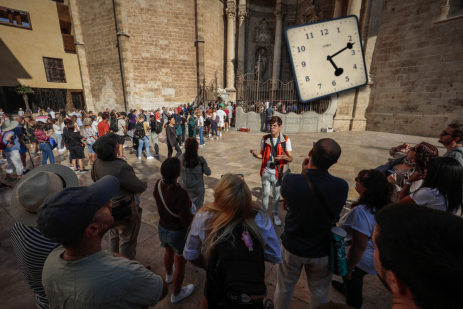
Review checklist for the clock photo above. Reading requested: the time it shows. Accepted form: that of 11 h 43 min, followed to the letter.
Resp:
5 h 12 min
